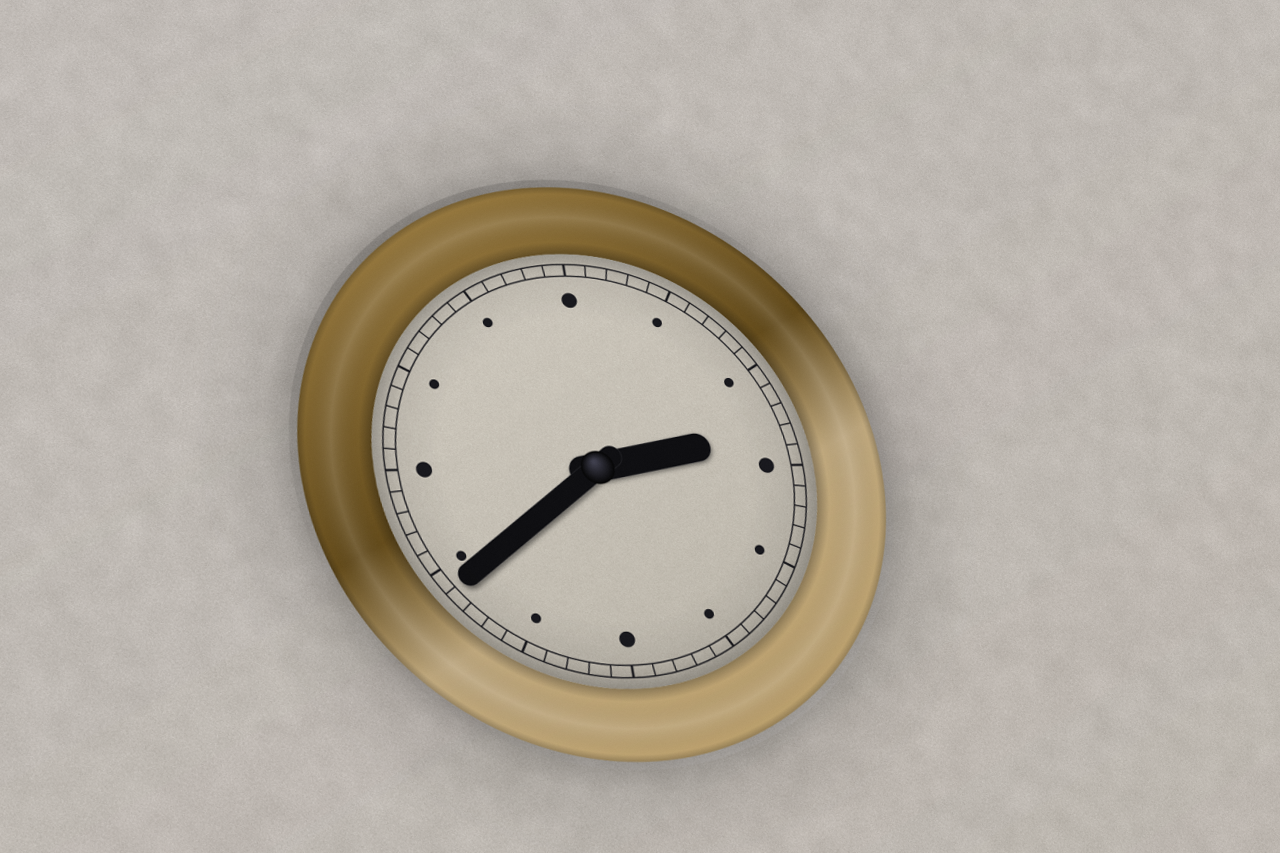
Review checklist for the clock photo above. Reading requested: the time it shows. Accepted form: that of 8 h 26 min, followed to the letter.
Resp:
2 h 39 min
